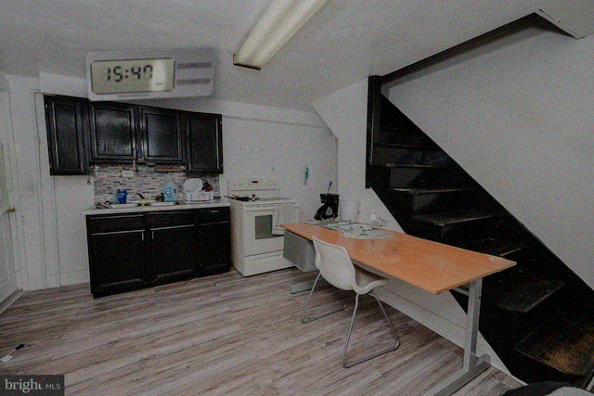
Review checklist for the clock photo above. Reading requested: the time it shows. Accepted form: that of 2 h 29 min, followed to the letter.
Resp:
15 h 47 min
